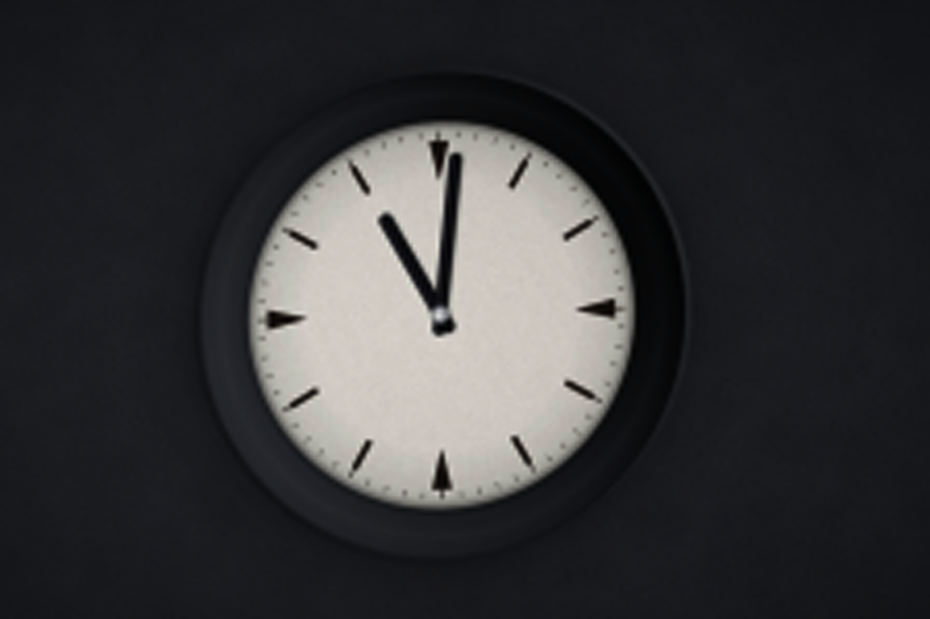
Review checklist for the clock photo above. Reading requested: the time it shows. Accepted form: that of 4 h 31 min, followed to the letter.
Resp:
11 h 01 min
